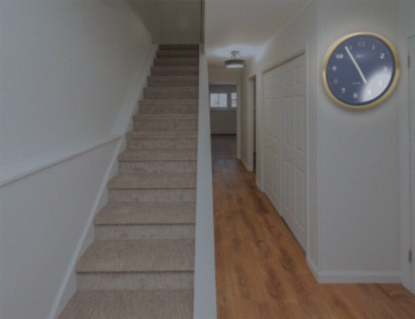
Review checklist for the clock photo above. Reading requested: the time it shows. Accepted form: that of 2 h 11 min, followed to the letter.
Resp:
4 h 54 min
